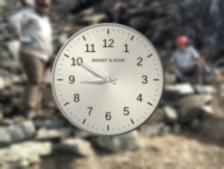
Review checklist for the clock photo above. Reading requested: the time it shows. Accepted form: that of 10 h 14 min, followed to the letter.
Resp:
8 h 50 min
